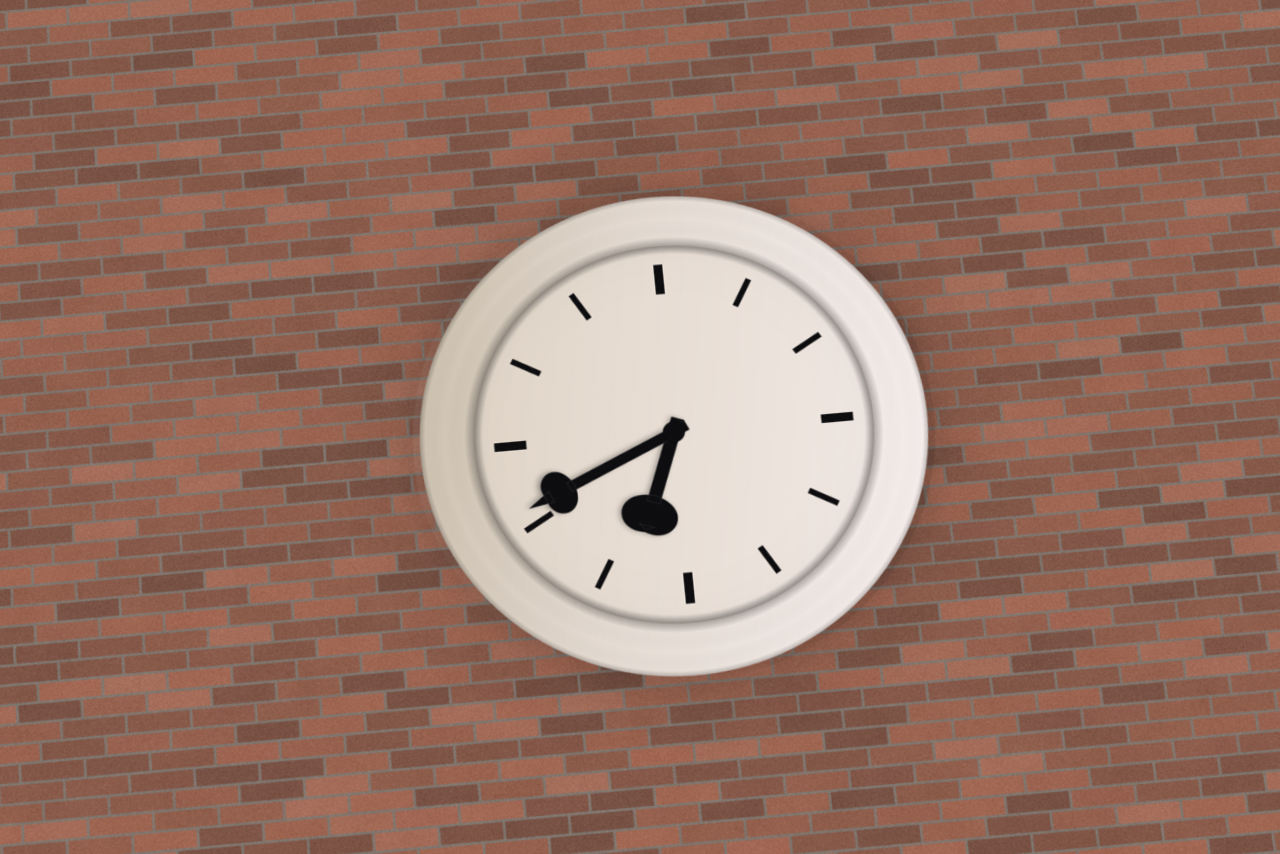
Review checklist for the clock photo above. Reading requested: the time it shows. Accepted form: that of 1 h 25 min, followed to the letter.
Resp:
6 h 41 min
